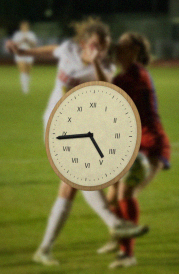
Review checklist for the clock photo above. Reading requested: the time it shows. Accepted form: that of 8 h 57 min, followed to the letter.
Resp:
4 h 44 min
